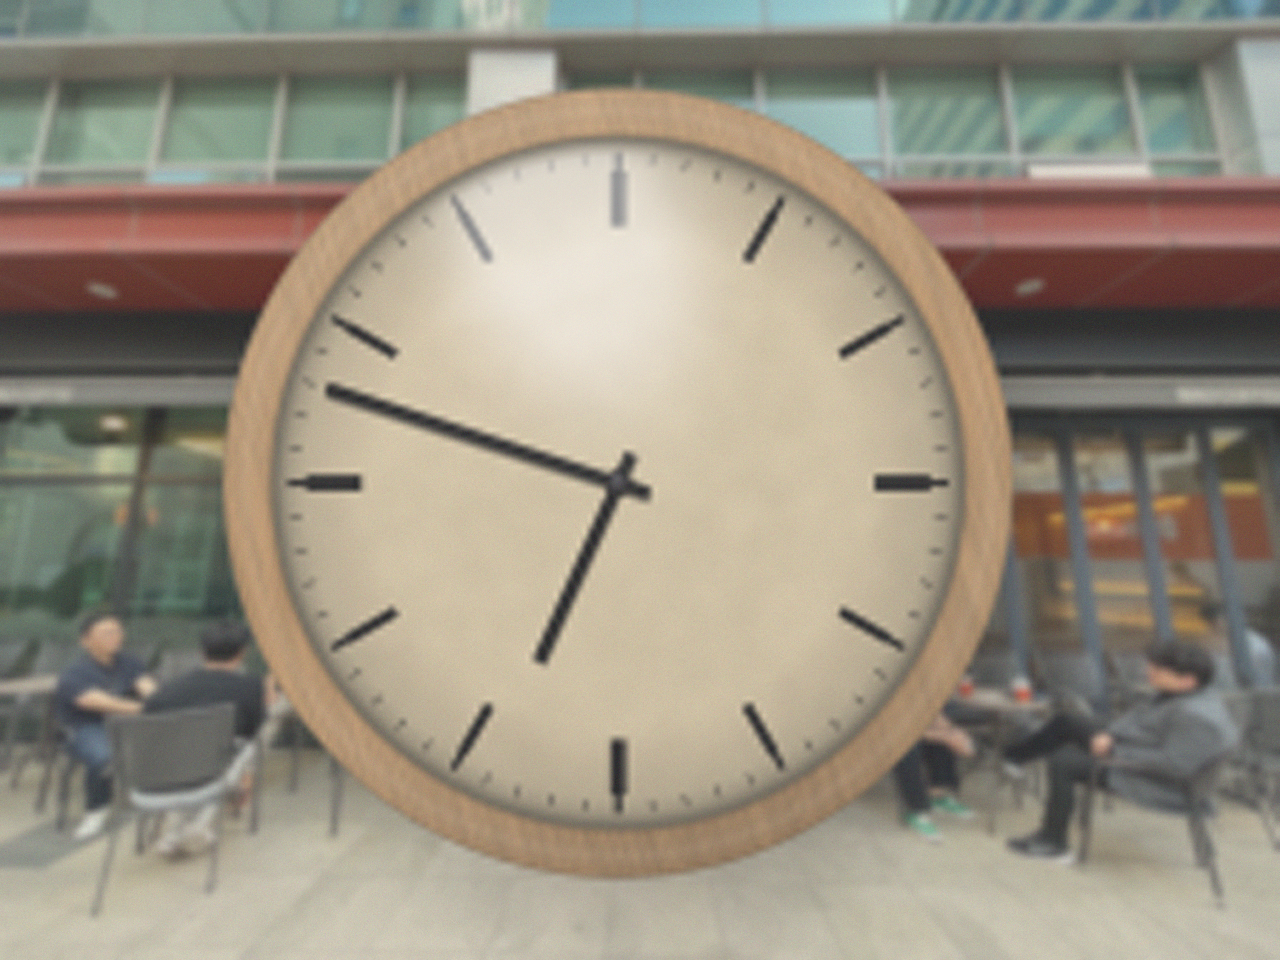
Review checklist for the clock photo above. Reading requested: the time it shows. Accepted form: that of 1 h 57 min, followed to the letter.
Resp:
6 h 48 min
